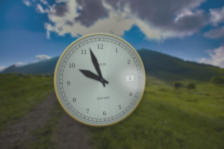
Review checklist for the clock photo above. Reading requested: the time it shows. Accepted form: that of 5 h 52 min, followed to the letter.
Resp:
9 h 57 min
